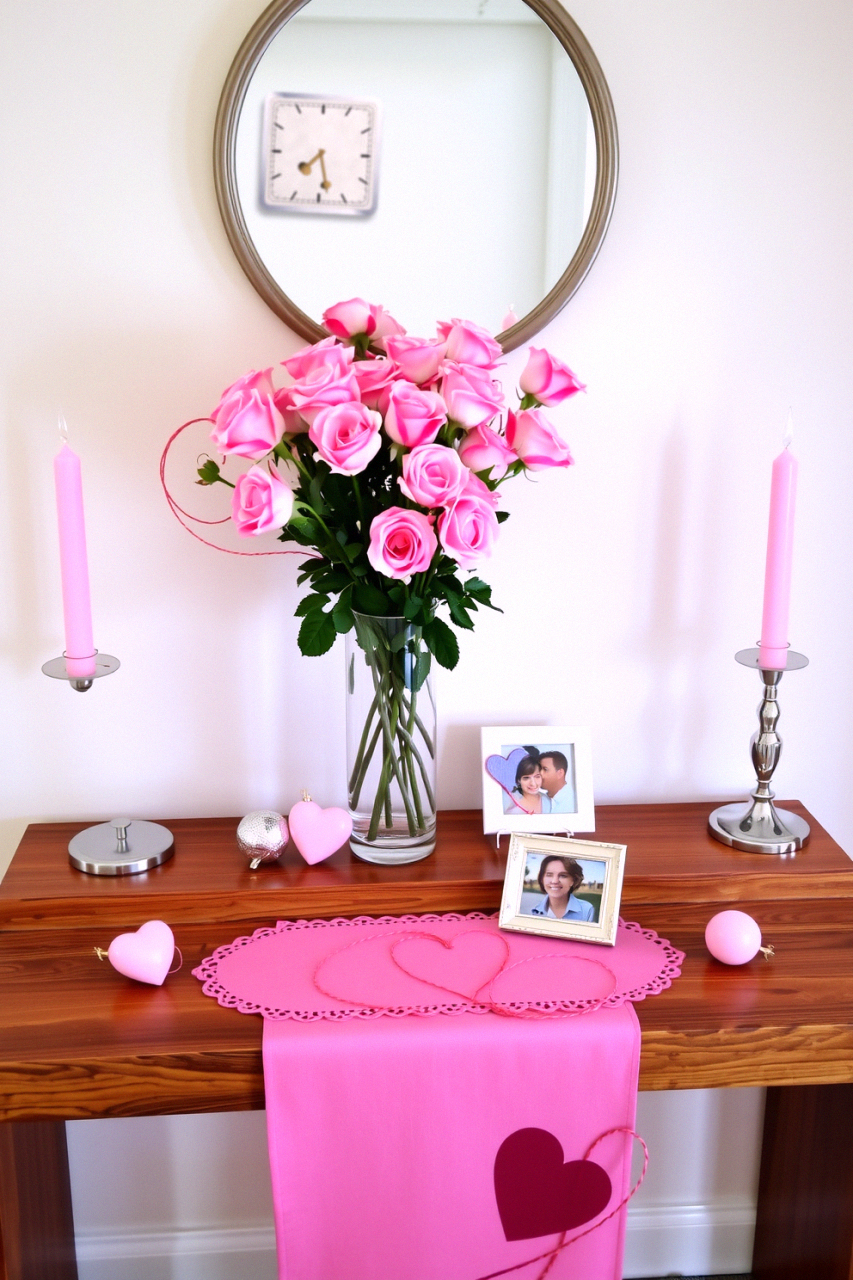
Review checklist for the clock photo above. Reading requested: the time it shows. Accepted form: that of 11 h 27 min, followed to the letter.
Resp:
7 h 28 min
